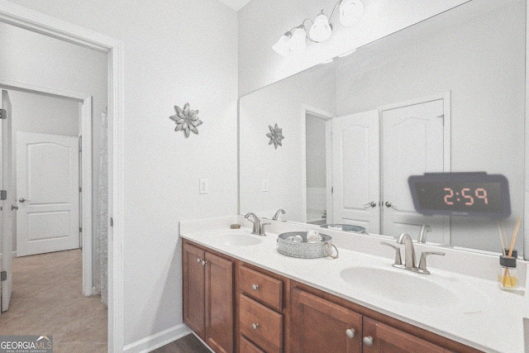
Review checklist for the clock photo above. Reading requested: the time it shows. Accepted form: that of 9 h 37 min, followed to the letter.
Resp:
2 h 59 min
